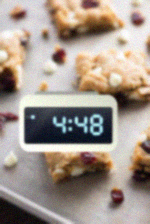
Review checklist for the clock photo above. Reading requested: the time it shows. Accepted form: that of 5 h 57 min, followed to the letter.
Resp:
4 h 48 min
